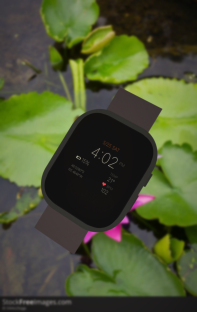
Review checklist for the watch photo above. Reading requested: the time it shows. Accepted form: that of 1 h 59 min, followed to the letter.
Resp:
4 h 02 min
